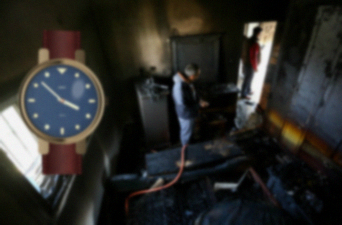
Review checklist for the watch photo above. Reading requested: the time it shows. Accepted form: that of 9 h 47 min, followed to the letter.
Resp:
3 h 52 min
